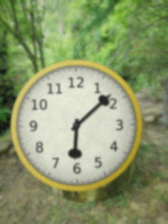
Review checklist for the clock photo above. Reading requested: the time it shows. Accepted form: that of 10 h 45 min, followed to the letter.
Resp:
6 h 08 min
